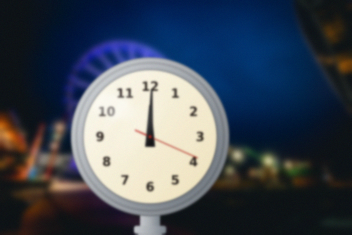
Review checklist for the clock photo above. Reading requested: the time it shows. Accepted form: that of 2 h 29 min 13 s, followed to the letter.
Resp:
12 h 00 min 19 s
